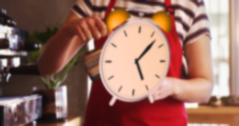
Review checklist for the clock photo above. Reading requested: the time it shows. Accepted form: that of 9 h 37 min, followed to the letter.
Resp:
5 h 07 min
